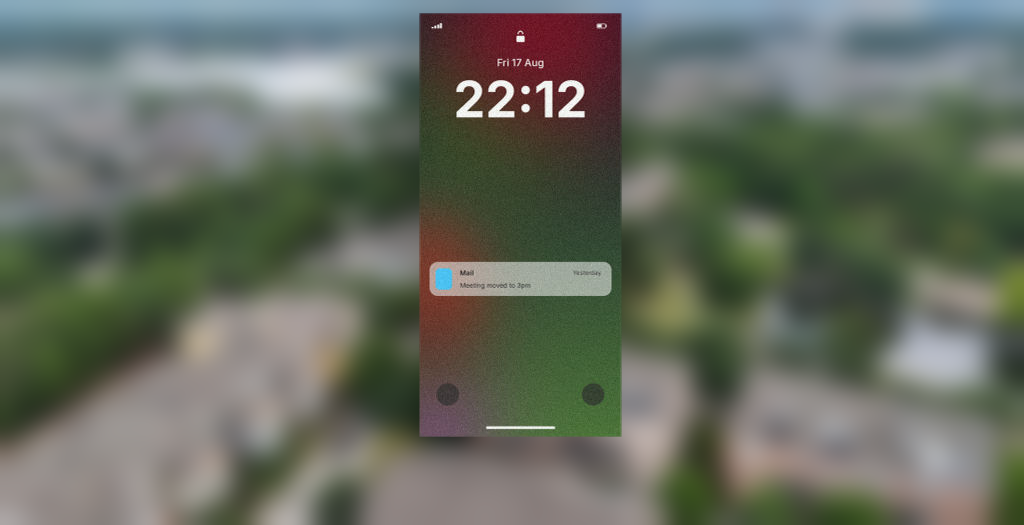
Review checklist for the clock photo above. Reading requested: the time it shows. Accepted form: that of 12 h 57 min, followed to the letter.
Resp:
22 h 12 min
